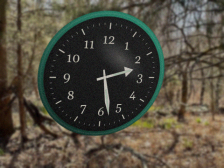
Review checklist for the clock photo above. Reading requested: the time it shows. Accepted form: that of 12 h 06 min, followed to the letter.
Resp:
2 h 28 min
